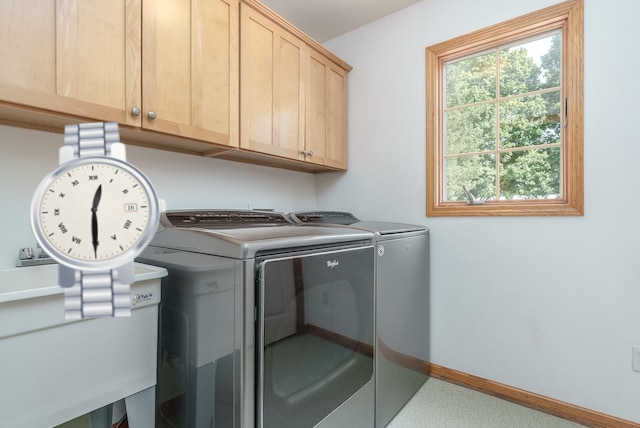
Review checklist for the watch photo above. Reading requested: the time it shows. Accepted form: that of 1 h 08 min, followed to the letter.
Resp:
12 h 30 min
